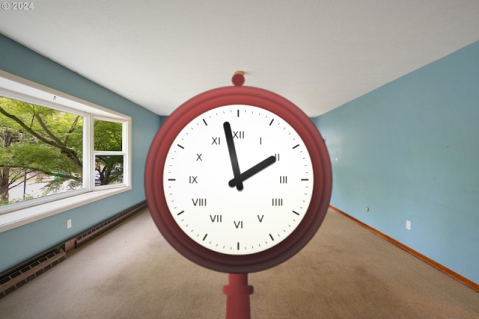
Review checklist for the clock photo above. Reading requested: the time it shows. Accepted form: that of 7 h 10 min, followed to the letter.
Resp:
1 h 58 min
